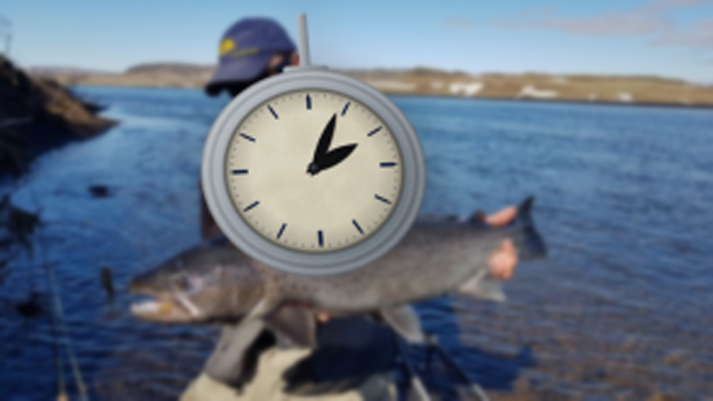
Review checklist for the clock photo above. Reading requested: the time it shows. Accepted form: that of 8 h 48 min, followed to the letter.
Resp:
2 h 04 min
